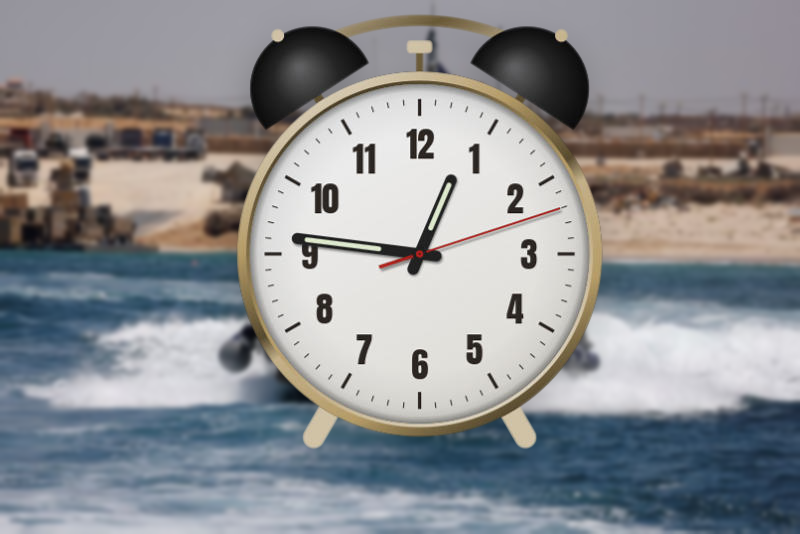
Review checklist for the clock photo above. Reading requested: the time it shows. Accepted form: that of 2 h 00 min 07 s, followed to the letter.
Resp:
12 h 46 min 12 s
